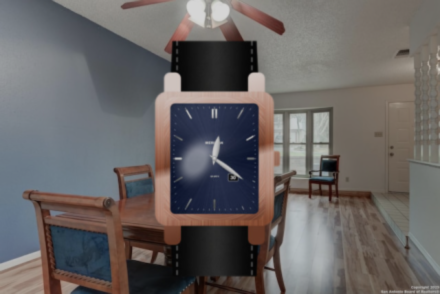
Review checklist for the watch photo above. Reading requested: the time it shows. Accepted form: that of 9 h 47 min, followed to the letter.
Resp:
12 h 21 min
